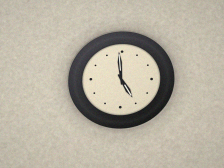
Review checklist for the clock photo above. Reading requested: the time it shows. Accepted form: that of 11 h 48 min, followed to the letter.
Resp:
4 h 59 min
